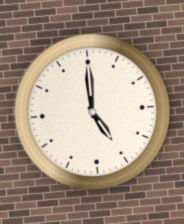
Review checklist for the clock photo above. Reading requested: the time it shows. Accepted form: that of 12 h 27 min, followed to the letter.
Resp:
5 h 00 min
